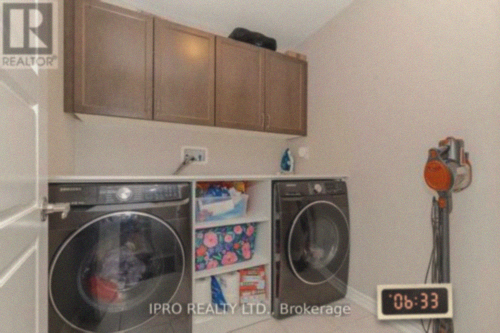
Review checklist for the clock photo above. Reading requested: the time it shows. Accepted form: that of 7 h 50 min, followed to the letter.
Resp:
6 h 33 min
